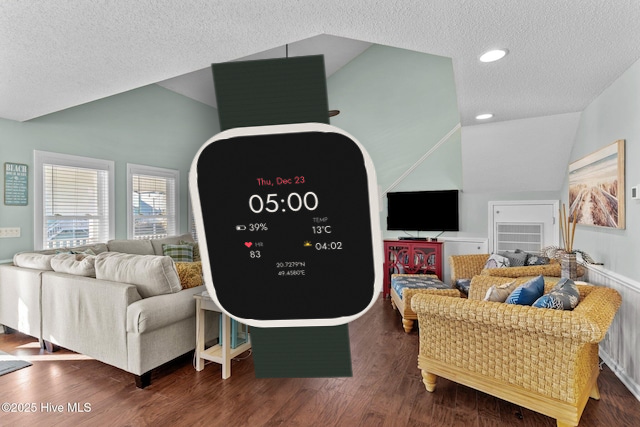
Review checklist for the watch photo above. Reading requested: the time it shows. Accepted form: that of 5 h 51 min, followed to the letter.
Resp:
5 h 00 min
